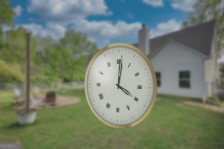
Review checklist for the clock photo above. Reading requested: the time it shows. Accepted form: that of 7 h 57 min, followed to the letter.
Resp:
4 h 01 min
